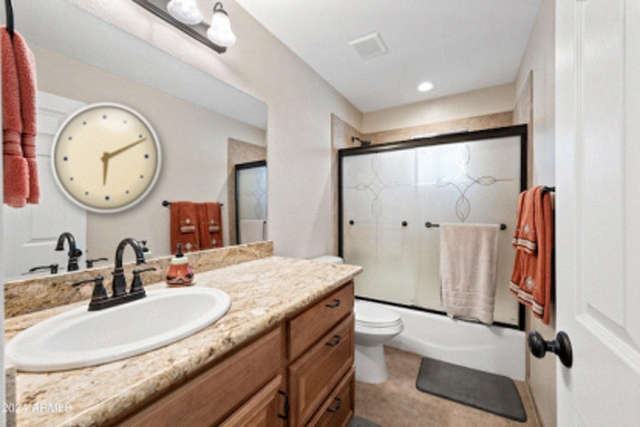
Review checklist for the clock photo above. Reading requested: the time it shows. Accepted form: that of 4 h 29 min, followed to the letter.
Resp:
6 h 11 min
